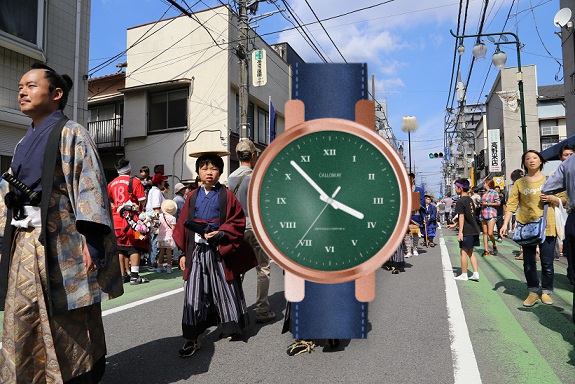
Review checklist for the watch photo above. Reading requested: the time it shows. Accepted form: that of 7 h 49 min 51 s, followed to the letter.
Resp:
3 h 52 min 36 s
